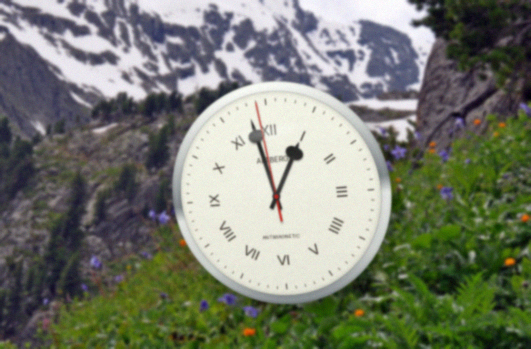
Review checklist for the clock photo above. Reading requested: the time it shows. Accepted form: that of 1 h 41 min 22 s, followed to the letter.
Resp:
12 h 57 min 59 s
